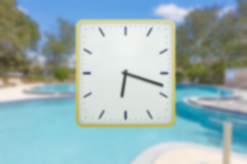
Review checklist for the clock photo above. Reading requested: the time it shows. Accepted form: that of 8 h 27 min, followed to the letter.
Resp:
6 h 18 min
